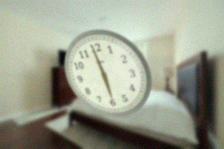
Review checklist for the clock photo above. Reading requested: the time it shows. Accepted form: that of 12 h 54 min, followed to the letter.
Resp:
5 h 59 min
